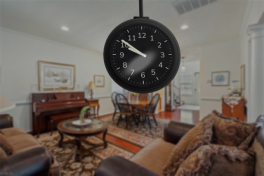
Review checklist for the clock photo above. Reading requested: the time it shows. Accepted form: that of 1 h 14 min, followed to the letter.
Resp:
9 h 51 min
